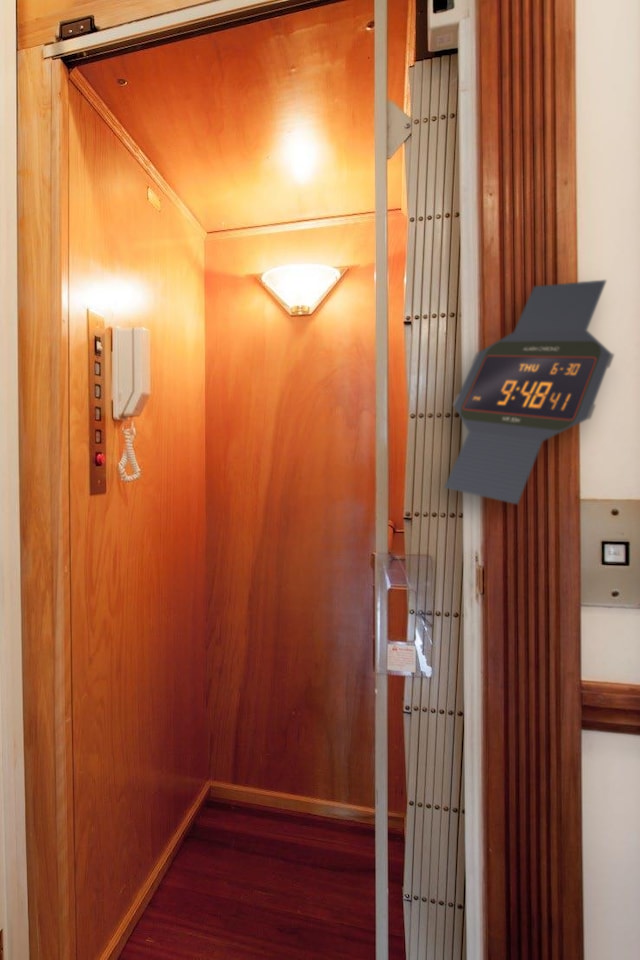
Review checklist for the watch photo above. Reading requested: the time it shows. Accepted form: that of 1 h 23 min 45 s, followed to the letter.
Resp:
9 h 48 min 41 s
